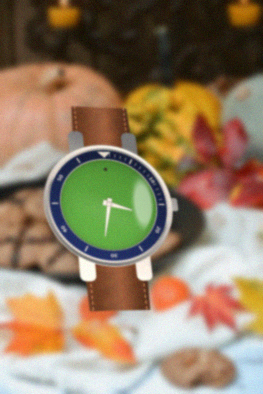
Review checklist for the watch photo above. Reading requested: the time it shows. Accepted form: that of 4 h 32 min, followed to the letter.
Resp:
3 h 32 min
